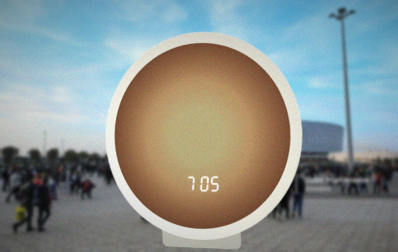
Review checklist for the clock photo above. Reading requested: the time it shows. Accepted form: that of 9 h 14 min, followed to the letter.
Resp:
7 h 05 min
